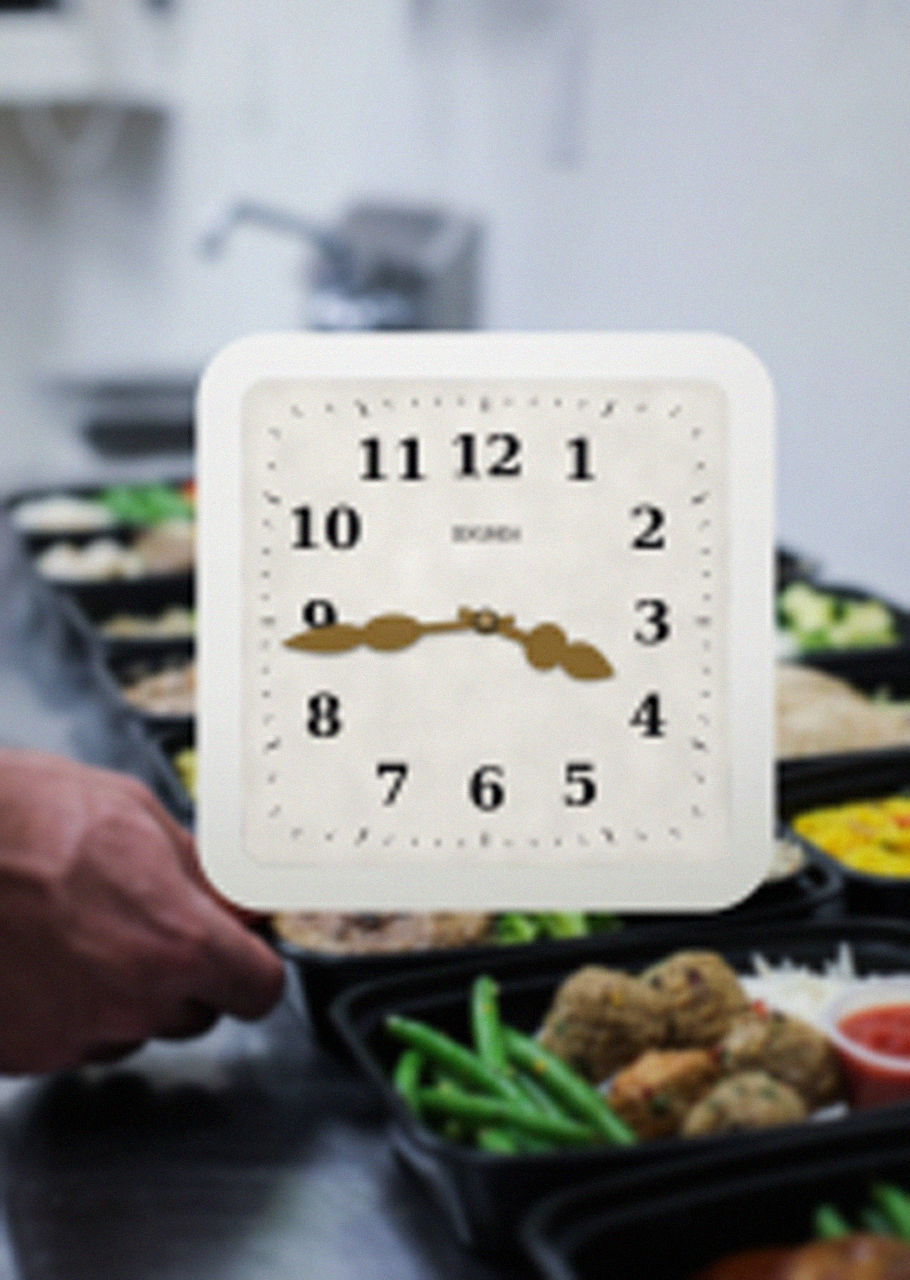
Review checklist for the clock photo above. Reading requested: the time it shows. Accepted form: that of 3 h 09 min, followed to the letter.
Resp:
3 h 44 min
